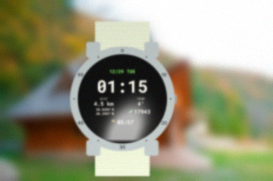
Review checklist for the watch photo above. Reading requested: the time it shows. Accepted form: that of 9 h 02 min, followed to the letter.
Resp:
1 h 15 min
